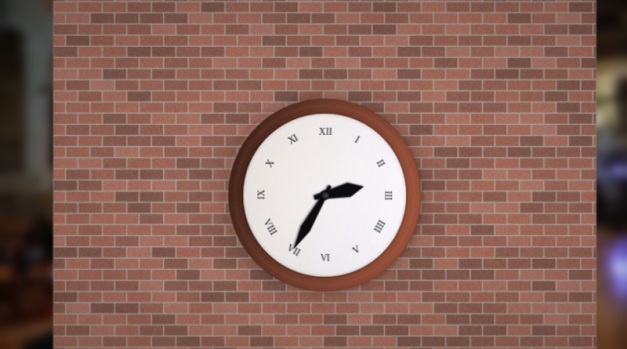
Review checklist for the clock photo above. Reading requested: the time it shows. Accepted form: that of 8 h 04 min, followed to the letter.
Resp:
2 h 35 min
